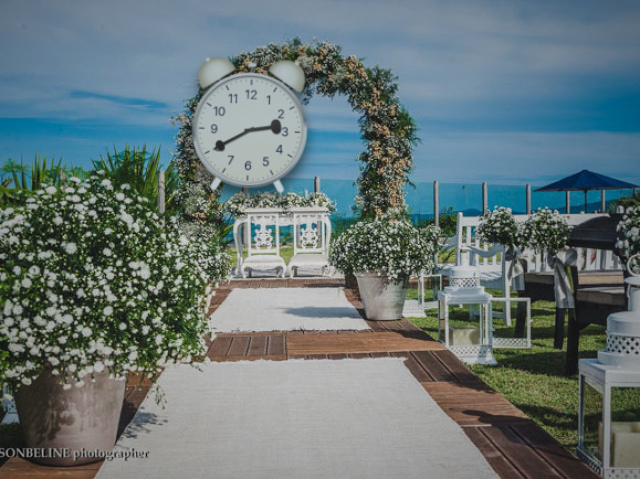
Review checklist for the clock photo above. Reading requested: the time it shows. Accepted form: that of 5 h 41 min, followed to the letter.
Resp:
2 h 40 min
